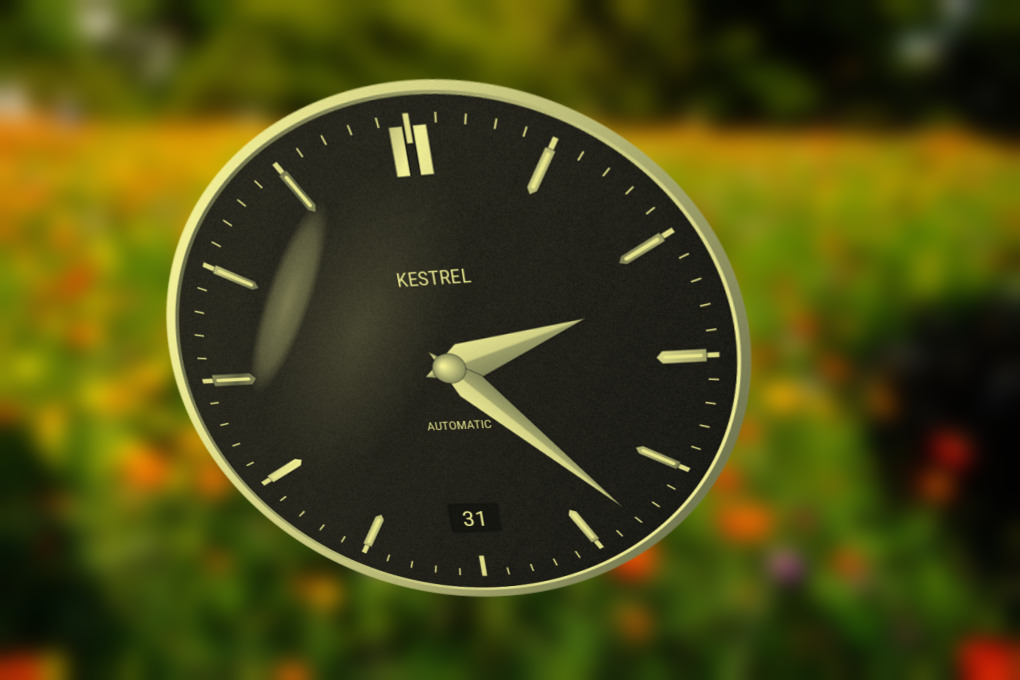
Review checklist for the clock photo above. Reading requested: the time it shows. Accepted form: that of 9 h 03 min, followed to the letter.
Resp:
2 h 23 min
